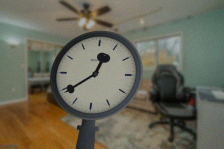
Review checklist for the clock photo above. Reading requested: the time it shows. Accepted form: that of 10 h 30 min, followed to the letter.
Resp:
12 h 39 min
